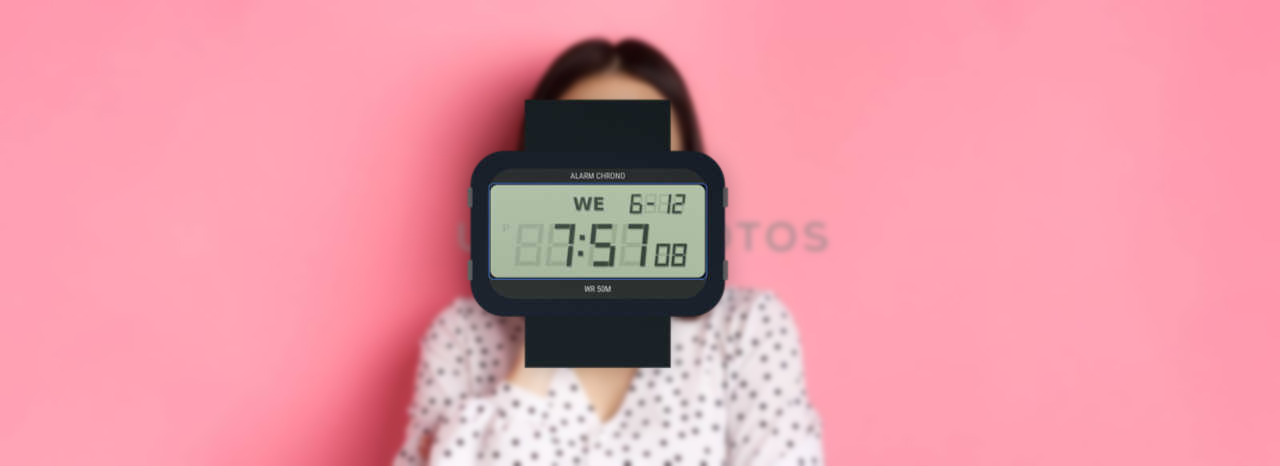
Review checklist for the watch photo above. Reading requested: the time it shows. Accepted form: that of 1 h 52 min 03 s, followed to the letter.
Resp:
7 h 57 min 08 s
